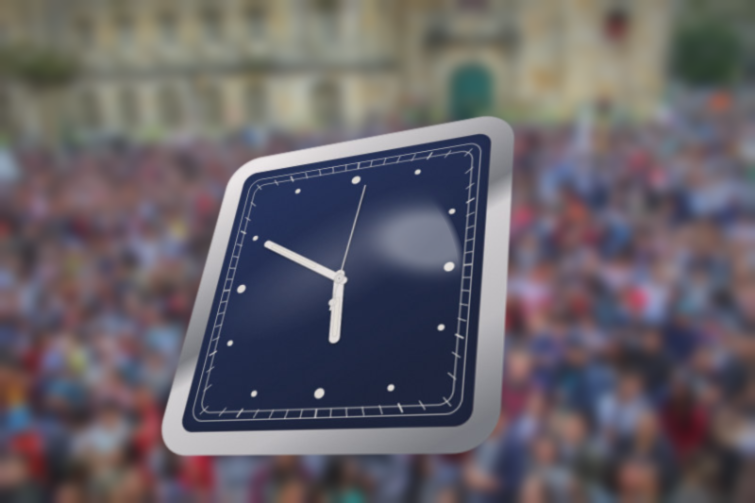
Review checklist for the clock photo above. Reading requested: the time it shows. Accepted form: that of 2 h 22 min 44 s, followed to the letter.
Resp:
5 h 50 min 01 s
